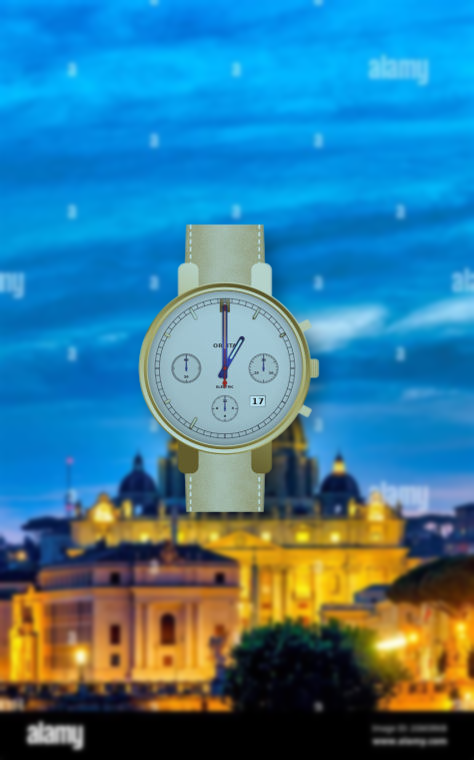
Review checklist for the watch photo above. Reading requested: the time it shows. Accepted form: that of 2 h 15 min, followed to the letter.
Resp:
1 h 00 min
